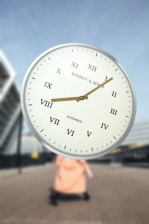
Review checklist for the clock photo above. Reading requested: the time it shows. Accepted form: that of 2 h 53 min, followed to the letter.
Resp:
8 h 06 min
